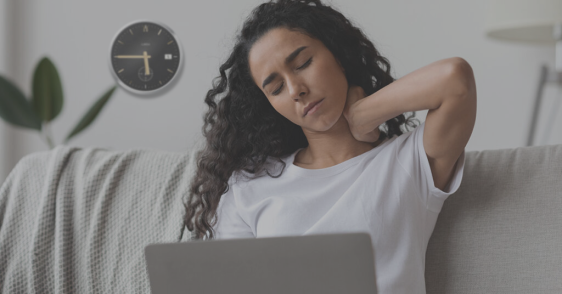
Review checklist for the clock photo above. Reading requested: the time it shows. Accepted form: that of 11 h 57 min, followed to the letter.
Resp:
5 h 45 min
